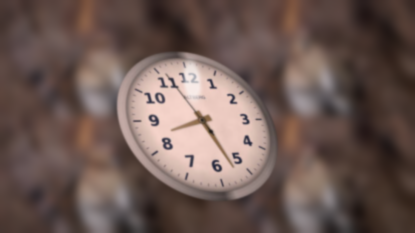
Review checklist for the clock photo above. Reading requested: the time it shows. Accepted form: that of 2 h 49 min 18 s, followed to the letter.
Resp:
8 h 26 min 56 s
